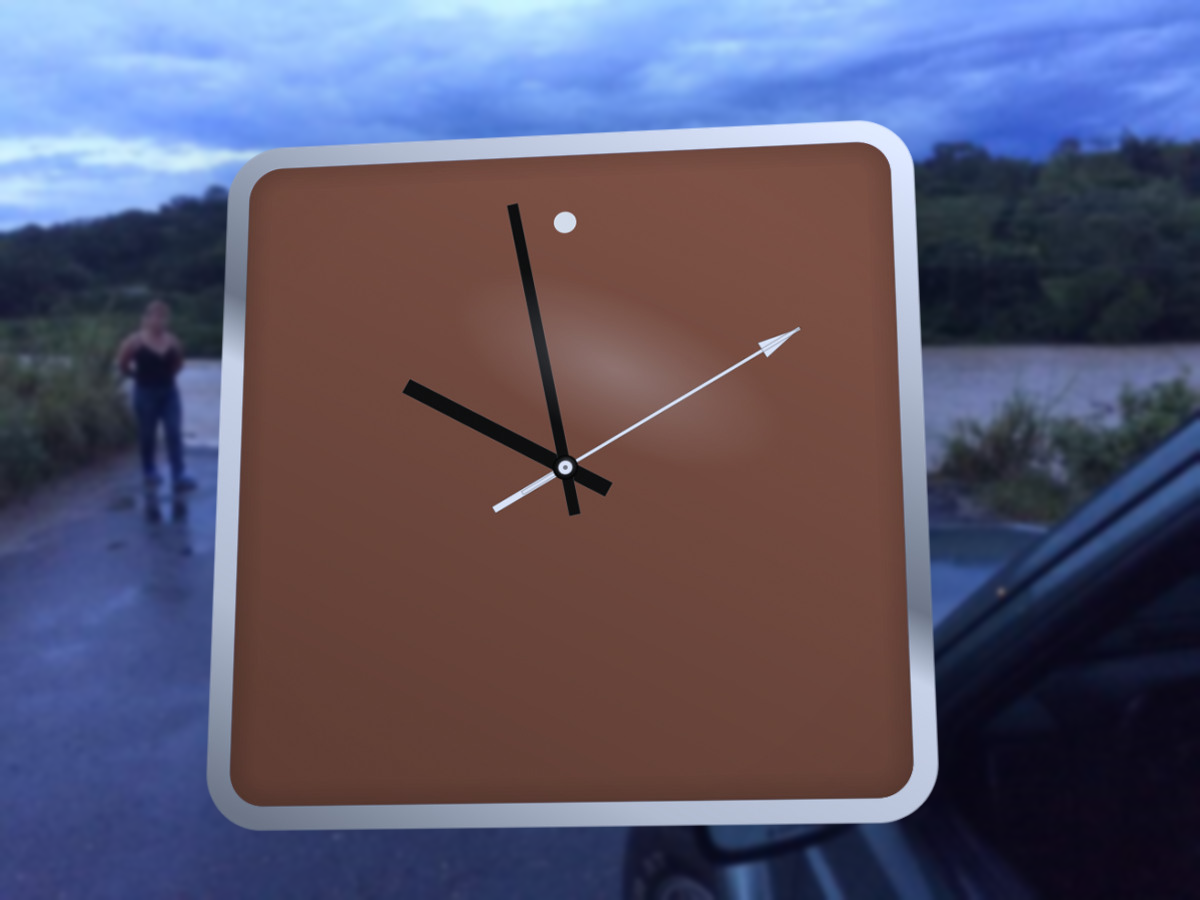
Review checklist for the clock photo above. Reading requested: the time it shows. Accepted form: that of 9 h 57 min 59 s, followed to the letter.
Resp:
9 h 58 min 10 s
